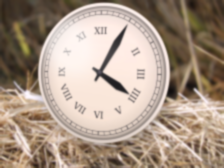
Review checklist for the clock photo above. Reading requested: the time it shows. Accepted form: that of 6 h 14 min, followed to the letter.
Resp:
4 h 05 min
